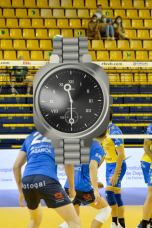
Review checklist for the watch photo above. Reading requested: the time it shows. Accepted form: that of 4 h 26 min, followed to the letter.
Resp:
11 h 30 min
